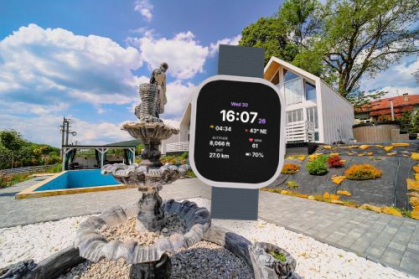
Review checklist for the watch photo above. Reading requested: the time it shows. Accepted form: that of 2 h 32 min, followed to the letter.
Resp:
16 h 07 min
